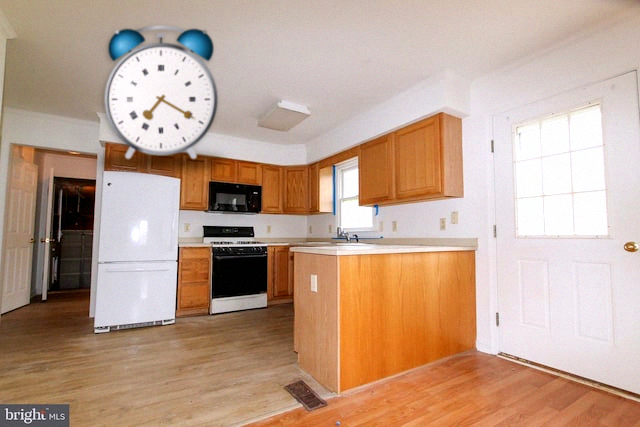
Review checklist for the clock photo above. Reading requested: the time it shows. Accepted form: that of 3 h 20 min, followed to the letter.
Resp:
7 h 20 min
